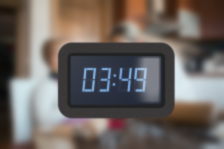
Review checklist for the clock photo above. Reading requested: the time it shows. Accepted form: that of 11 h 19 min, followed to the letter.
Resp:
3 h 49 min
